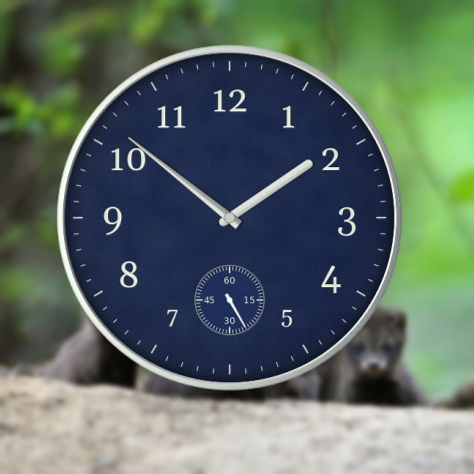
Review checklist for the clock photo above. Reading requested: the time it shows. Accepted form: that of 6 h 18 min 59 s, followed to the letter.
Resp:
1 h 51 min 25 s
